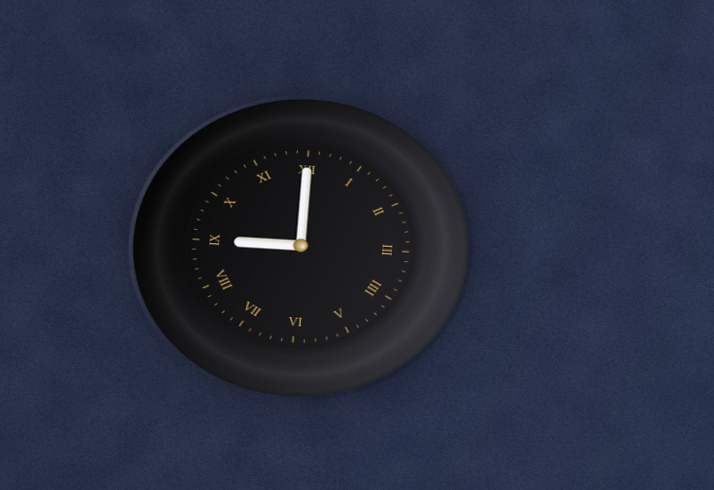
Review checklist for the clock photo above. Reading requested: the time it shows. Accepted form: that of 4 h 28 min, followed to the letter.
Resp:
9 h 00 min
